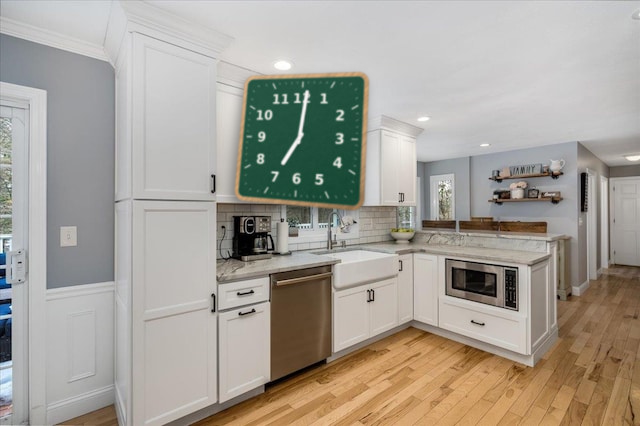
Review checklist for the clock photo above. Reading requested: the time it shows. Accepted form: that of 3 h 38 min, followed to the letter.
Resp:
7 h 01 min
